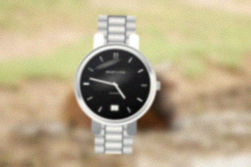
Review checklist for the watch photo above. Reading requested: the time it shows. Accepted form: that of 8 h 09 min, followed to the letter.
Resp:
4 h 47 min
